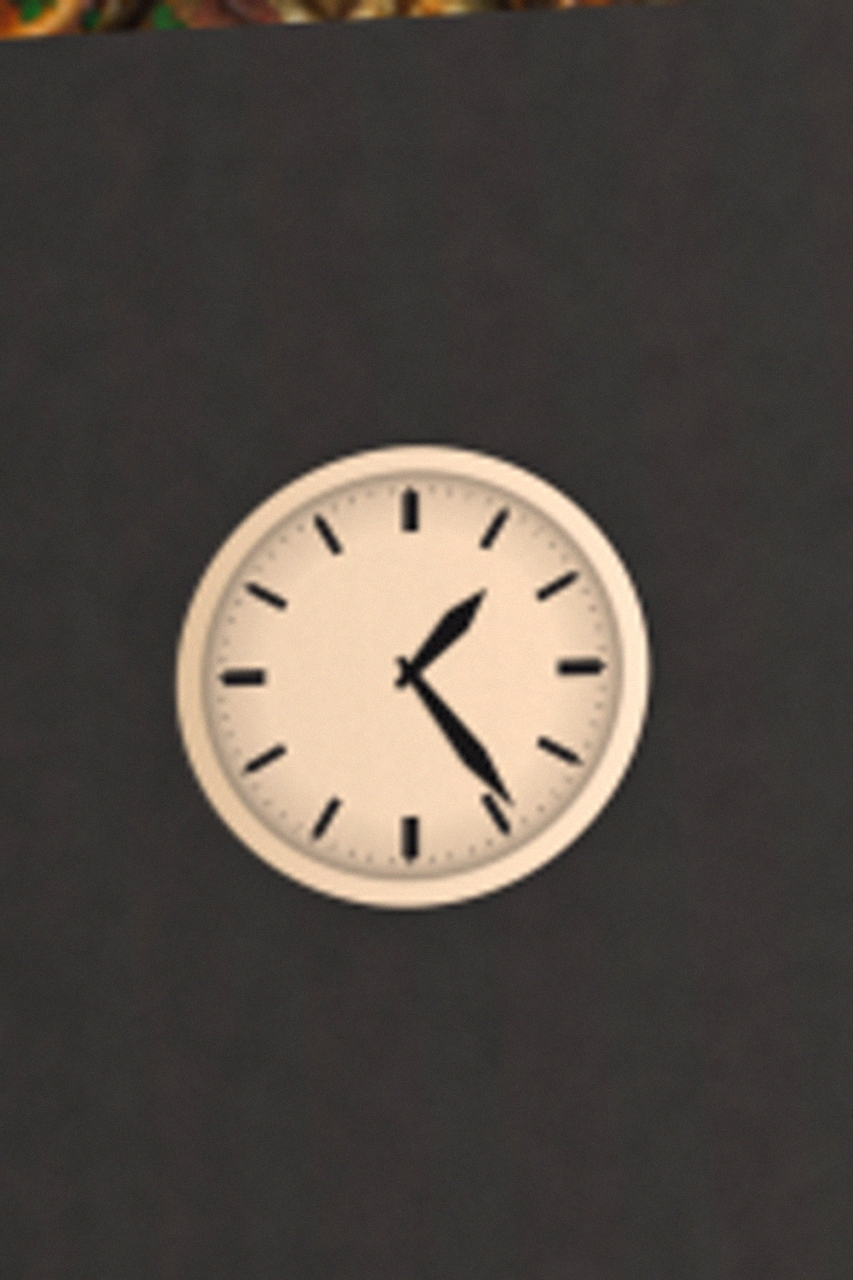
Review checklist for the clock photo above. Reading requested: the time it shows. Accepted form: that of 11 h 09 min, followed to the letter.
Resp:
1 h 24 min
